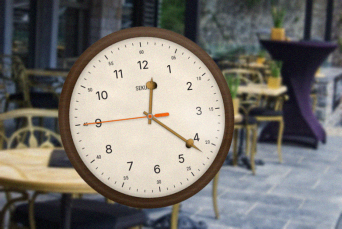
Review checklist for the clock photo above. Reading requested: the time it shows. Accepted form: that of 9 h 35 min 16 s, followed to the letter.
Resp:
12 h 21 min 45 s
